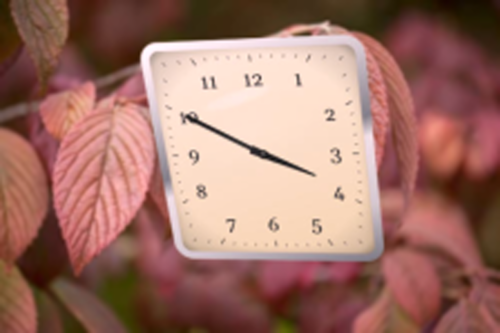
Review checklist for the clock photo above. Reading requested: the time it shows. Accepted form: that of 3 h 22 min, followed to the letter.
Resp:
3 h 50 min
